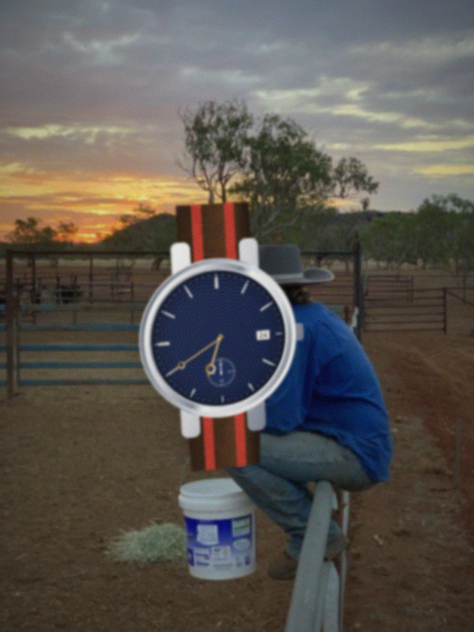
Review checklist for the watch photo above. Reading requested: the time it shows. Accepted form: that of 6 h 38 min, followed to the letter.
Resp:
6 h 40 min
